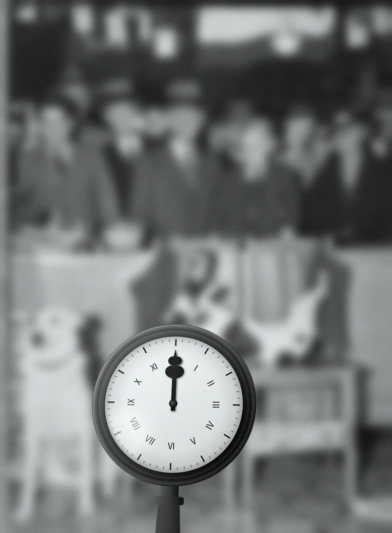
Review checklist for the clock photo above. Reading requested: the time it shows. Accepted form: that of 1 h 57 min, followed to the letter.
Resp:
12 h 00 min
